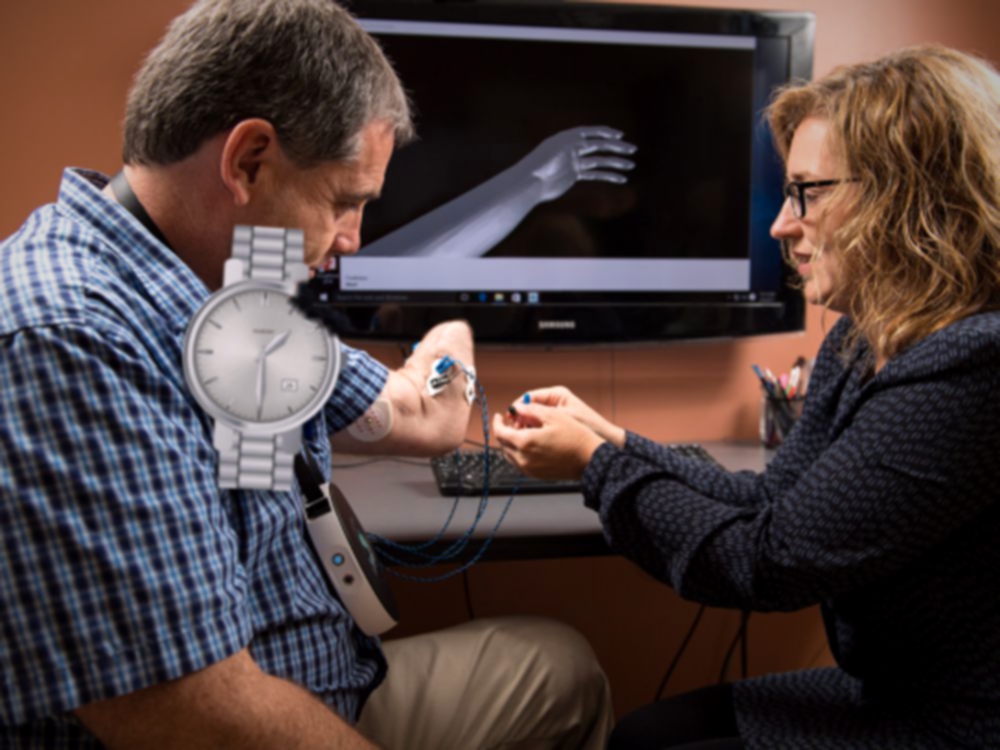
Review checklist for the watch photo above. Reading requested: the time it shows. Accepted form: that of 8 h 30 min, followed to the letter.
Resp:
1 h 30 min
